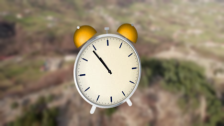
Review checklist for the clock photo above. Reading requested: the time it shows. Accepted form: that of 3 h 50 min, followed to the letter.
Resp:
10 h 54 min
